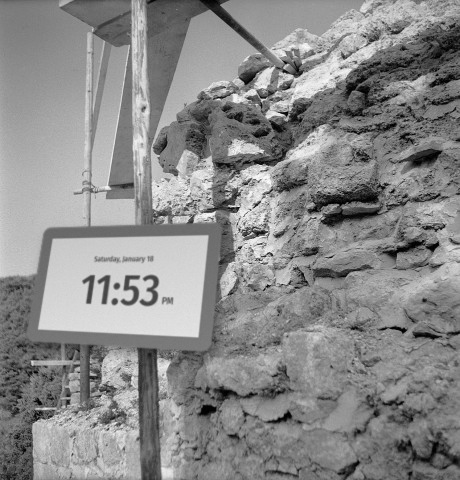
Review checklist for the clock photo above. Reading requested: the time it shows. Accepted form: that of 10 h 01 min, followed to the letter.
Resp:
11 h 53 min
